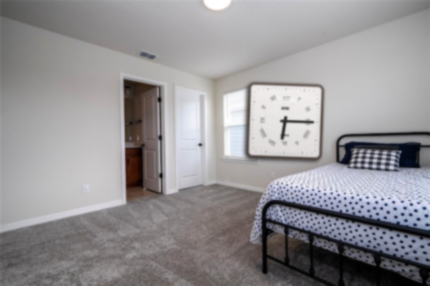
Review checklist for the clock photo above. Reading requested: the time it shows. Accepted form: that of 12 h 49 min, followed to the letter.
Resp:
6 h 15 min
